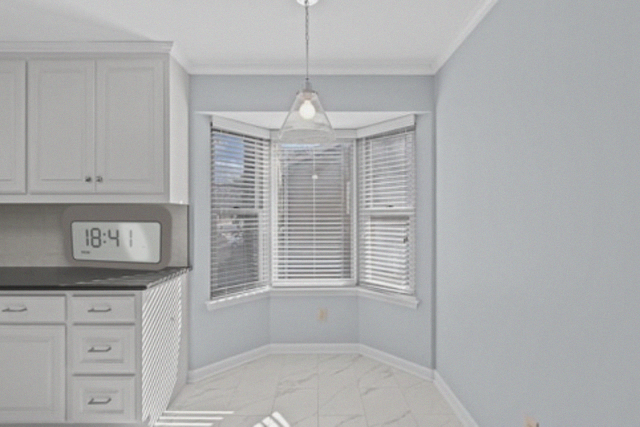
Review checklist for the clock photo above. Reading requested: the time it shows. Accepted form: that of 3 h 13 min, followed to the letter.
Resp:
18 h 41 min
